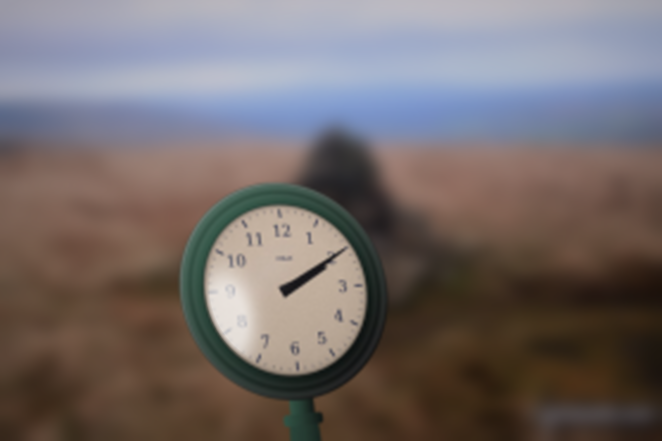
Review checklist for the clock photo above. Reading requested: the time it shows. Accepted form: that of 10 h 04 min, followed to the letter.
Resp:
2 h 10 min
